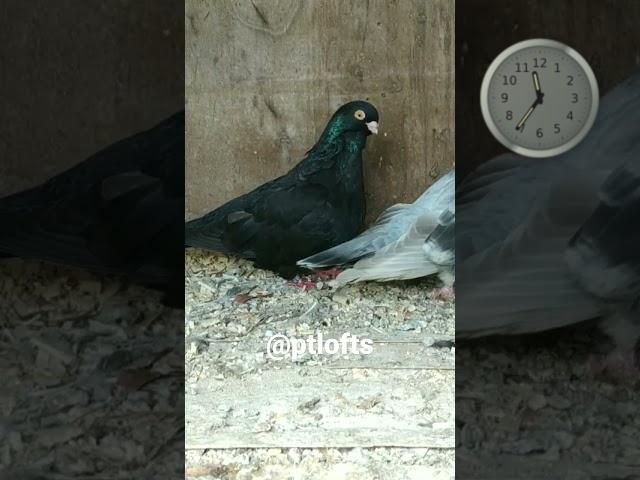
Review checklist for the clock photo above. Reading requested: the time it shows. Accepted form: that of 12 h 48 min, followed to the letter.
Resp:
11 h 36 min
